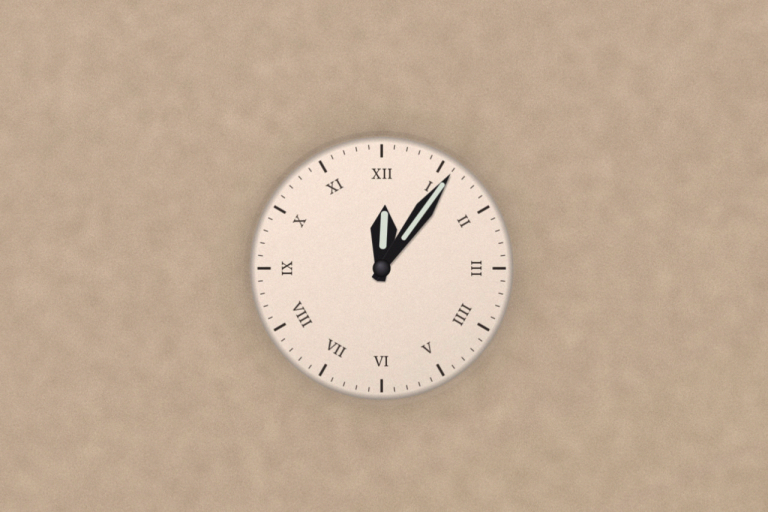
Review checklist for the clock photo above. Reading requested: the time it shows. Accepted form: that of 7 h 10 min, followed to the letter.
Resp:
12 h 06 min
